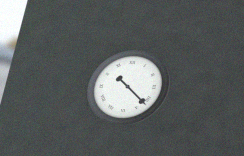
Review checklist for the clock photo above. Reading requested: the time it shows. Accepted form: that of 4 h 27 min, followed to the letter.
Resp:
10 h 22 min
